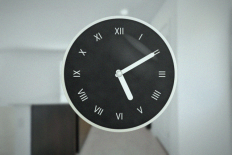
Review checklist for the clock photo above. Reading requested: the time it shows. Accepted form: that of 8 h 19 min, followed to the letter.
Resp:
5 h 10 min
